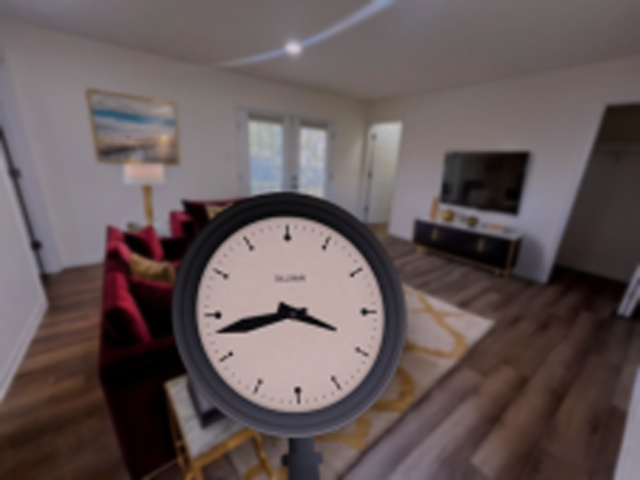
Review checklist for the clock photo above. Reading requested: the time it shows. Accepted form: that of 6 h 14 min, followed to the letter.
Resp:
3 h 43 min
